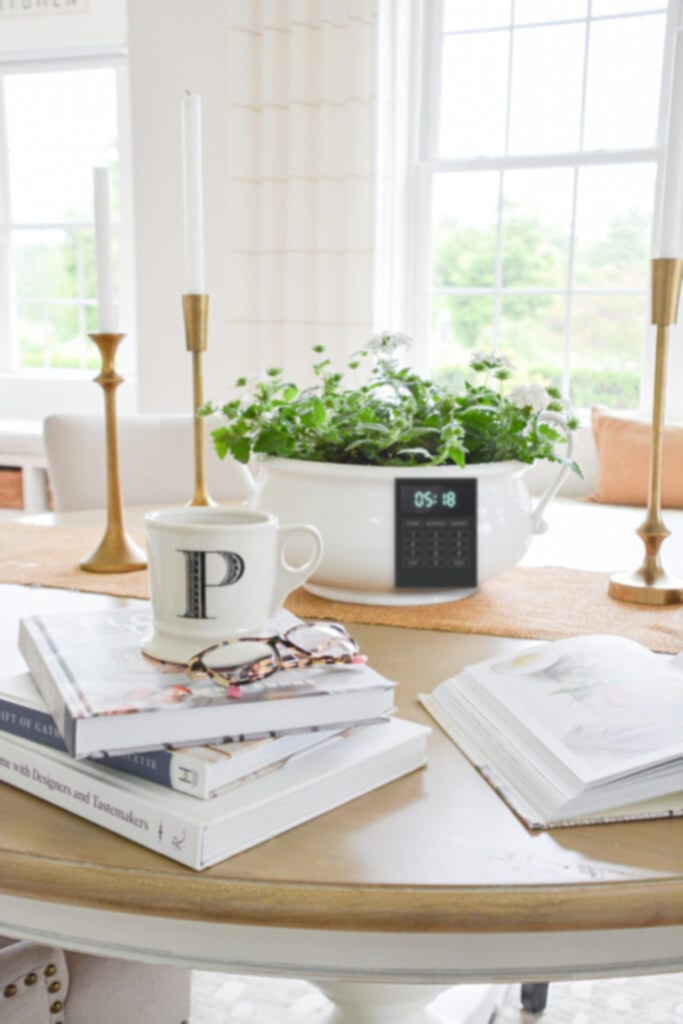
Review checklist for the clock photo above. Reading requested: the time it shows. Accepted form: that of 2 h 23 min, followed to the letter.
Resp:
5 h 18 min
